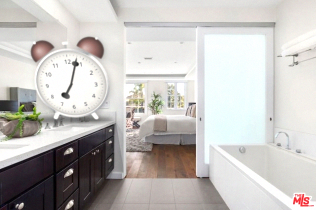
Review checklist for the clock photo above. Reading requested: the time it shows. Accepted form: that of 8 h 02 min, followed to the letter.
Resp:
7 h 03 min
